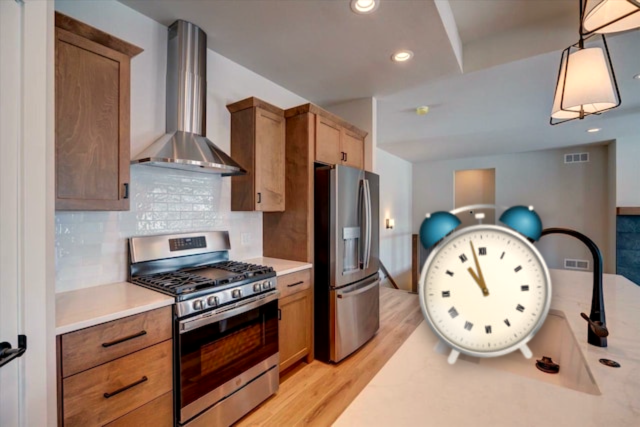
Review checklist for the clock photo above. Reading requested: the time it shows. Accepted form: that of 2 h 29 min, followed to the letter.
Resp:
10 h 58 min
